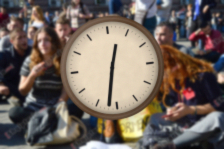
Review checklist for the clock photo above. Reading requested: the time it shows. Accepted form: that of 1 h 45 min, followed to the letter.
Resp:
12 h 32 min
